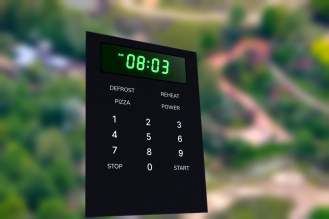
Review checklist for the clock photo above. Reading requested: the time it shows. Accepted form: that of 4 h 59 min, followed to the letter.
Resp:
8 h 03 min
